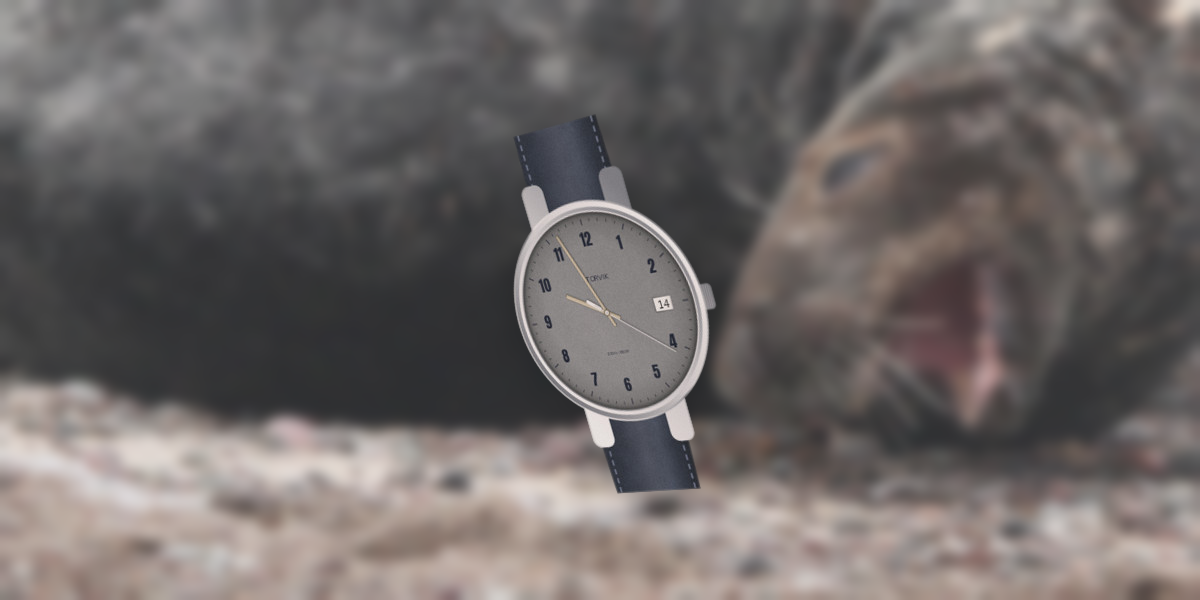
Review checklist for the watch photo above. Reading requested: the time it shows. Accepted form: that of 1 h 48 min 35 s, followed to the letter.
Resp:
9 h 56 min 21 s
